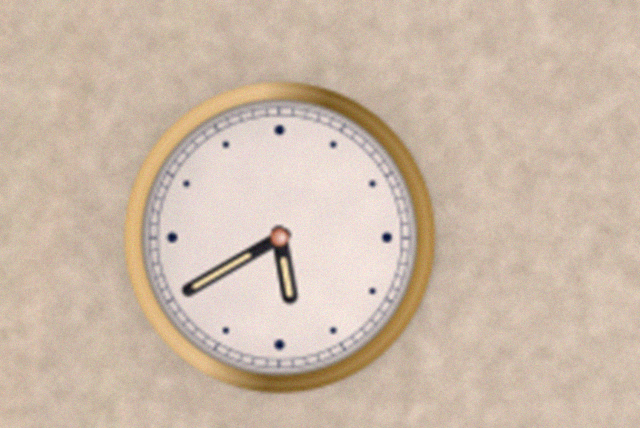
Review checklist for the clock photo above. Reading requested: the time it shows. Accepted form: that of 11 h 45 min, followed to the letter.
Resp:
5 h 40 min
